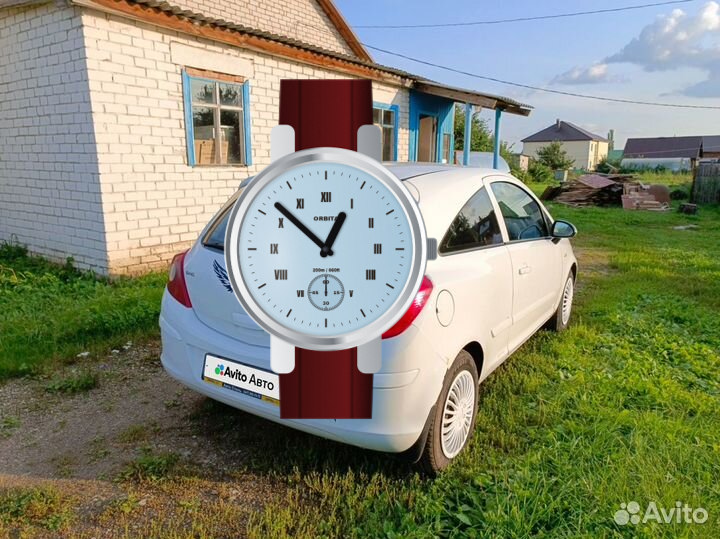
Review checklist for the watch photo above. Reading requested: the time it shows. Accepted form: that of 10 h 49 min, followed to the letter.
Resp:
12 h 52 min
